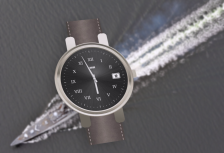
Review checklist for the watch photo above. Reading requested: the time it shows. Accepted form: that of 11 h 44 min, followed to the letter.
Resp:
5 h 57 min
